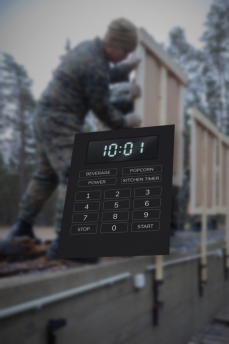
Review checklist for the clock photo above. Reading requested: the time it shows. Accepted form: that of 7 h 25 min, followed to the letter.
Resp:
10 h 01 min
